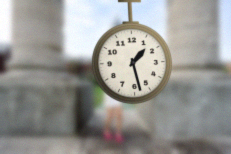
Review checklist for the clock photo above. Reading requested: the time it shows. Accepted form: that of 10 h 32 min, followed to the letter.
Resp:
1 h 28 min
